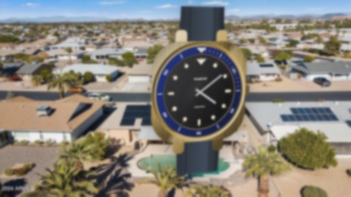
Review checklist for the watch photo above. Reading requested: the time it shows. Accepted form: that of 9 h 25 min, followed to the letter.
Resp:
4 h 09 min
